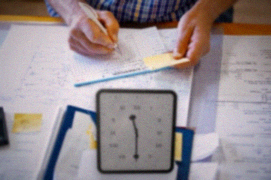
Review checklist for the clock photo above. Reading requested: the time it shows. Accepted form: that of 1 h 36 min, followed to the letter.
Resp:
11 h 30 min
